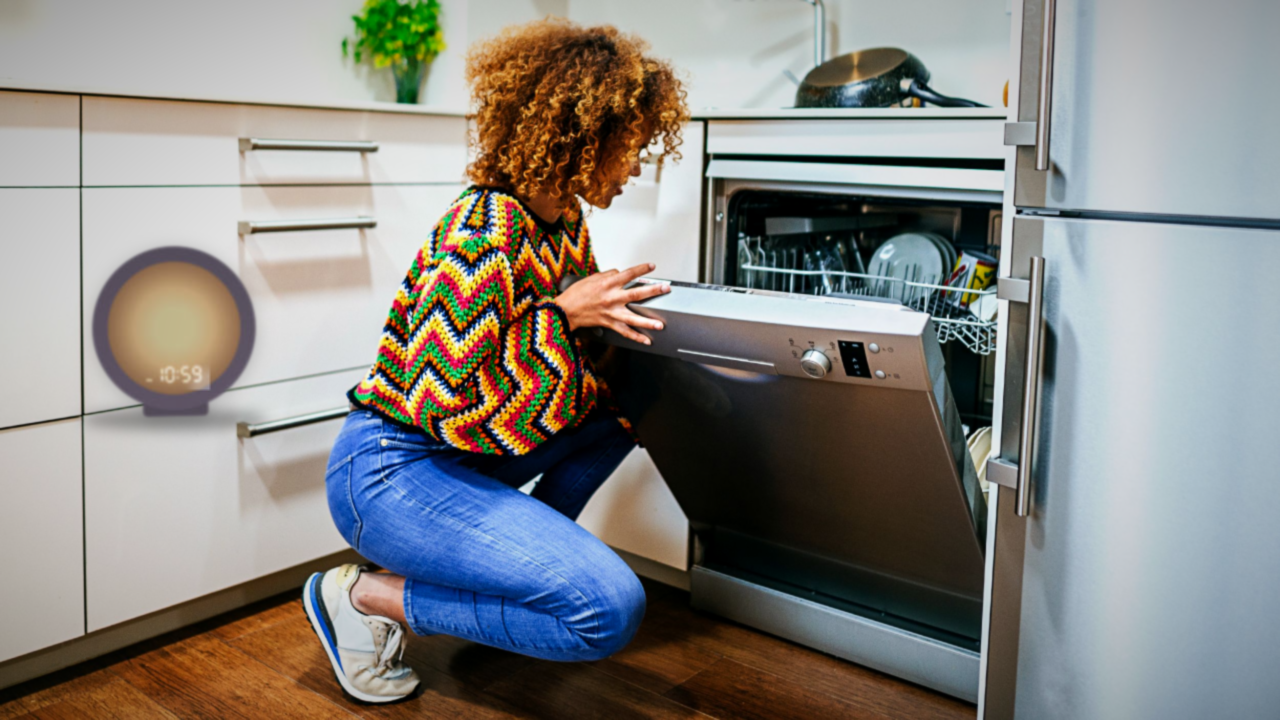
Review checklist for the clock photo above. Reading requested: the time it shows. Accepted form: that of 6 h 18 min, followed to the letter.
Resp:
10 h 59 min
